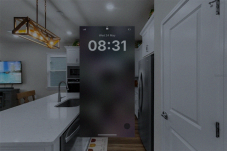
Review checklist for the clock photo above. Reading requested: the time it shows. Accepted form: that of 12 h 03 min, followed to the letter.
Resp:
8 h 31 min
